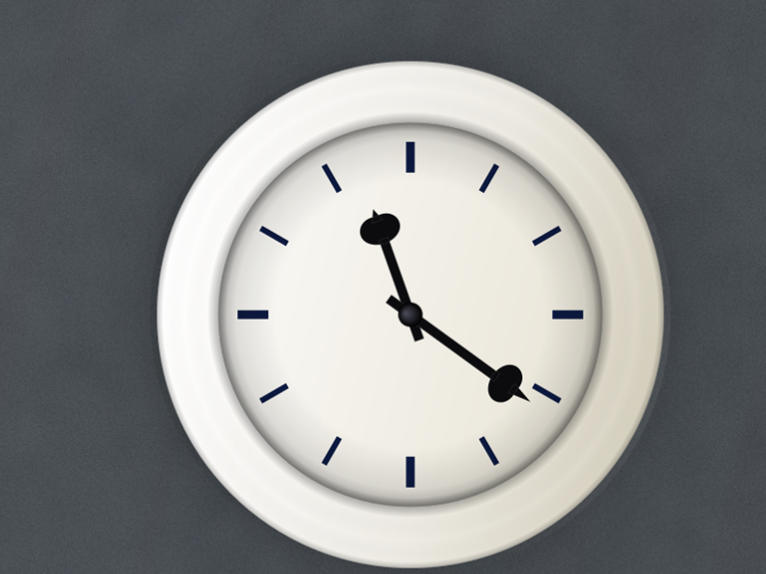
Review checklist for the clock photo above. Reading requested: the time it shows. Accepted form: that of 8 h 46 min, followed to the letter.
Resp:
11 h 21 min
